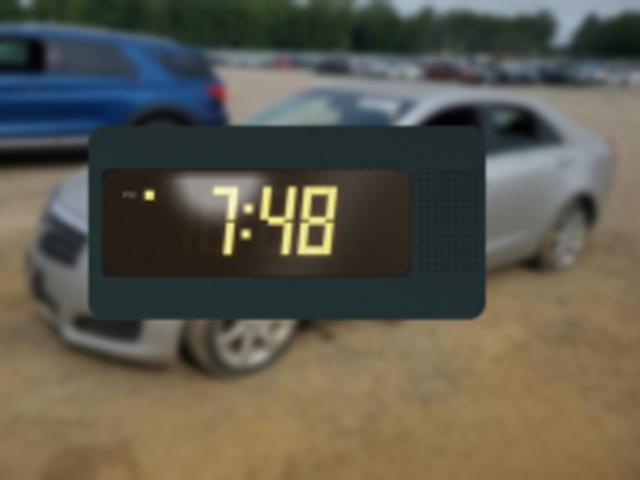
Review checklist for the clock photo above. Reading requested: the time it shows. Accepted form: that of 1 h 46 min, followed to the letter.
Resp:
7 h 48 min
